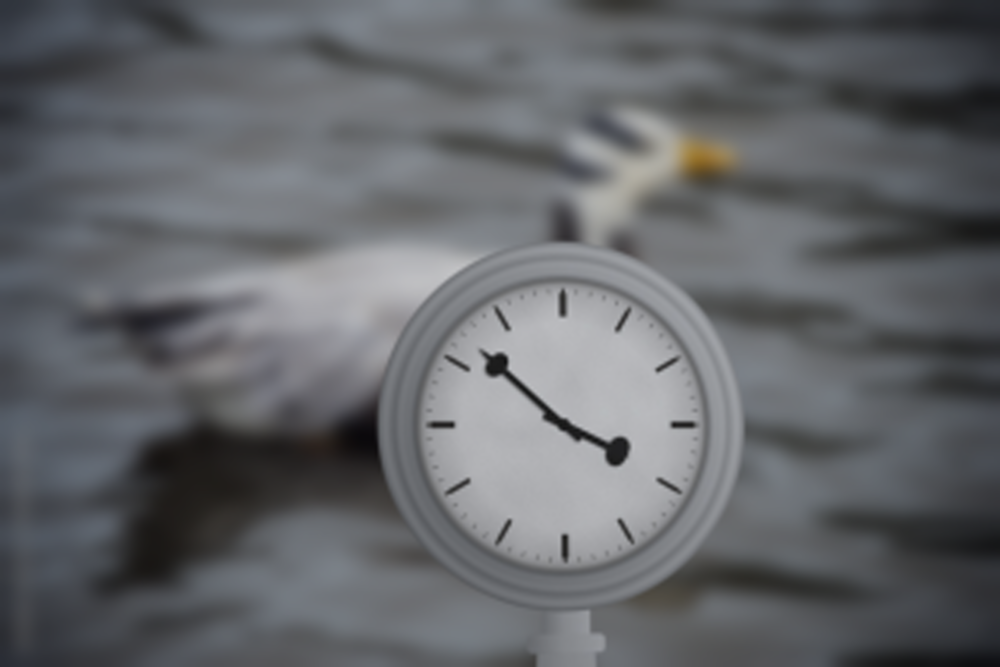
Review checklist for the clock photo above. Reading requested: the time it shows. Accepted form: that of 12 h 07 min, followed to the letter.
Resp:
3 h 52 min
